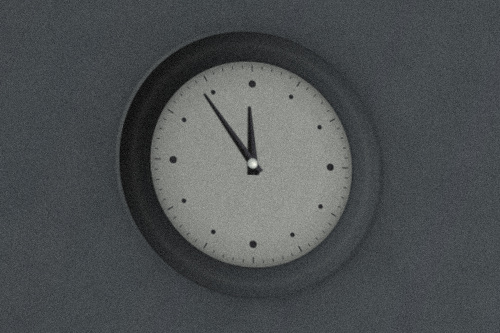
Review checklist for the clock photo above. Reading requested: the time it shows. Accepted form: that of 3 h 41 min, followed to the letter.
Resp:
11 h 54 min
